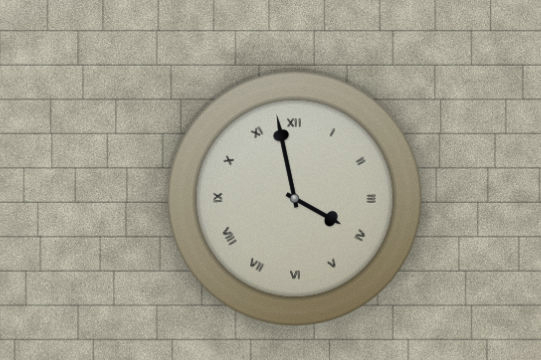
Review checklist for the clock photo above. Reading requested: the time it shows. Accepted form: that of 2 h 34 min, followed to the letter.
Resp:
3 h 58 min
